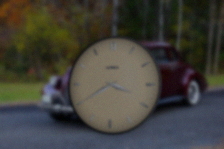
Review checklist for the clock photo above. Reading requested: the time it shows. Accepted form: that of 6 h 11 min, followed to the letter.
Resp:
3 h 40 min
